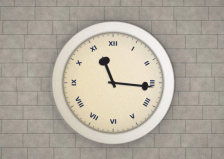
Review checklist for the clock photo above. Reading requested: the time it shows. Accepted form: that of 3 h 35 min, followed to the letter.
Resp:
11 h 16 min
